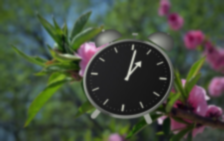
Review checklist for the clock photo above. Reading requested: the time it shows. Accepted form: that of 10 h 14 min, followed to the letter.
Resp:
1 h 01 min
